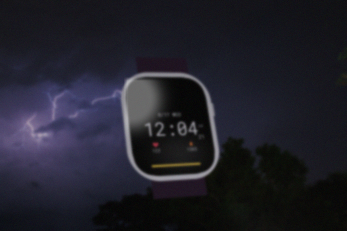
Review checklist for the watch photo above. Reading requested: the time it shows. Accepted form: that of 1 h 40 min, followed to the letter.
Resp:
12 h 04 min
